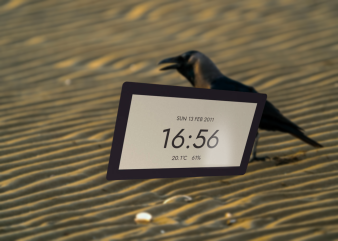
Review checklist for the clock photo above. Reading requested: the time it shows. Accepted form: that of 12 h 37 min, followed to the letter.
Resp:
16 h 56 min
